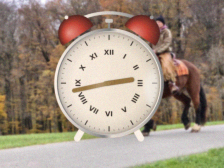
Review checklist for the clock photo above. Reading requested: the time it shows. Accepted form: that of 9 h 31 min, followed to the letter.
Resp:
2 h 43 min
